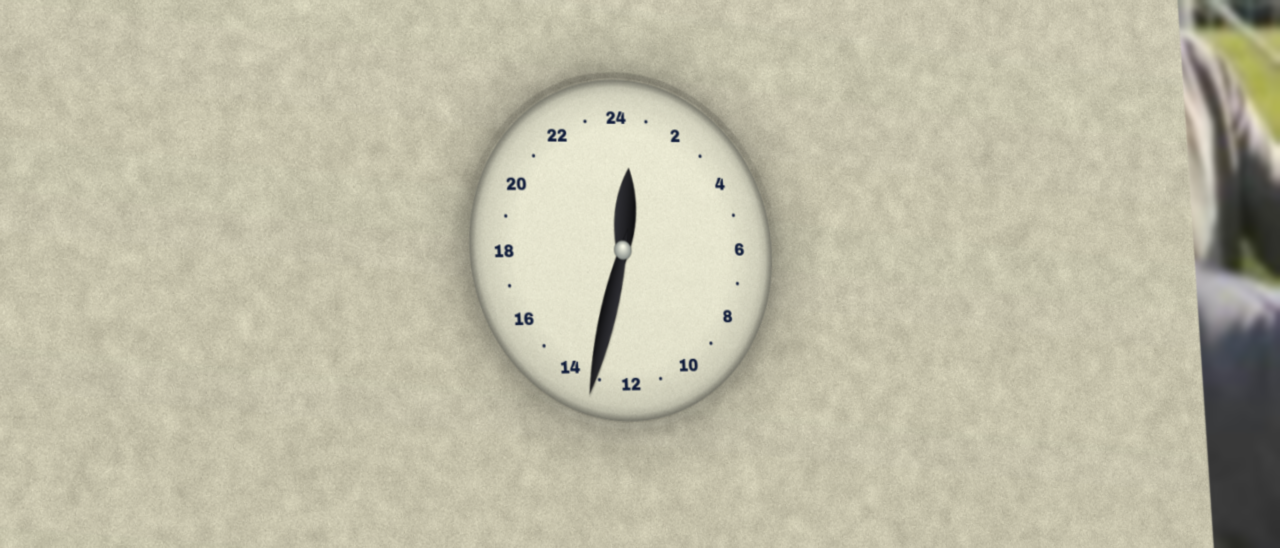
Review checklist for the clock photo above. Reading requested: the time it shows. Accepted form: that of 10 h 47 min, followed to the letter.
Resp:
0 h 33 min
